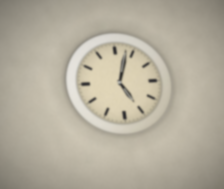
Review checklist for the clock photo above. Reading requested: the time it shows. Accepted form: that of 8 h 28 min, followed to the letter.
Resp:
5 h 03 min
